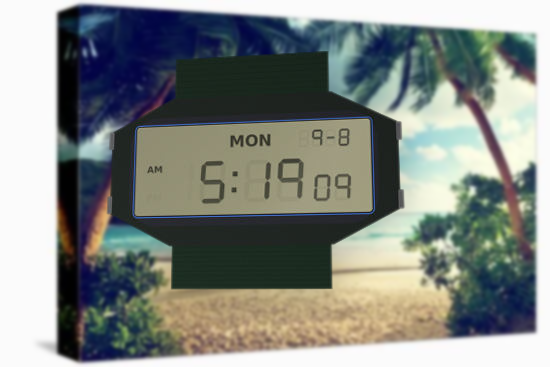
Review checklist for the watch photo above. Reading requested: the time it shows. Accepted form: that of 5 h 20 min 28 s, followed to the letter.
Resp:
5 h 19 min 09 s
